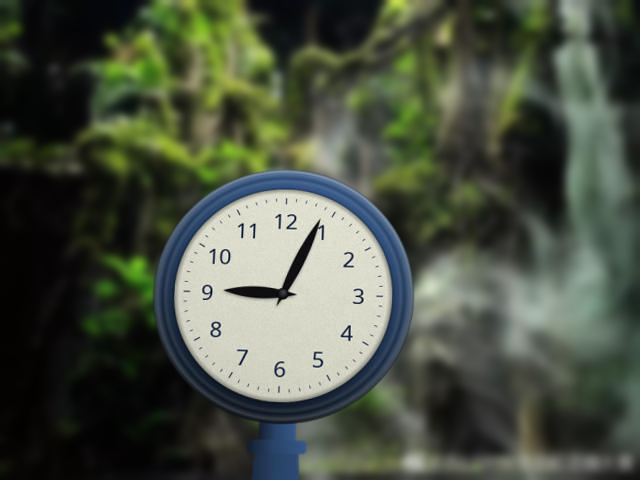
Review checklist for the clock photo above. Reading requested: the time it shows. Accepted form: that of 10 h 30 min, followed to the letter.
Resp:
9 h 04 min
